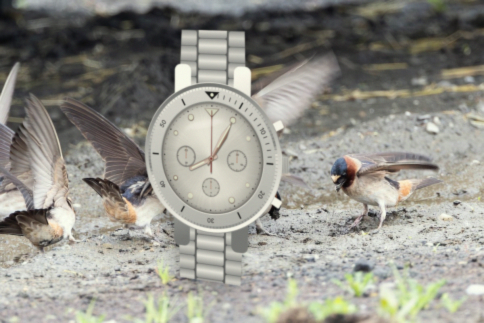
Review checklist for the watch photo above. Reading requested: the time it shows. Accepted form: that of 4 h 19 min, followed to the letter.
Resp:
8 h 05 min
